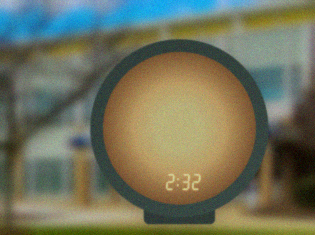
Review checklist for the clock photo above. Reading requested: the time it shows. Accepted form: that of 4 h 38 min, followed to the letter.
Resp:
2 h 32 min
